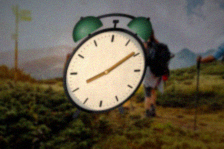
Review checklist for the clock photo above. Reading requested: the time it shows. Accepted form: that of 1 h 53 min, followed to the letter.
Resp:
8 h 09 min
